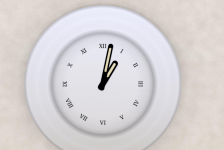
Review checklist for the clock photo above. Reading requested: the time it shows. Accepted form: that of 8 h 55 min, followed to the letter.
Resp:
1 h 02 min
